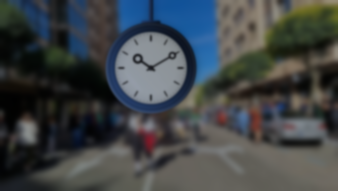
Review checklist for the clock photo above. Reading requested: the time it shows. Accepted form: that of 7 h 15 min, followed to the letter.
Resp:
10 h 10 min
